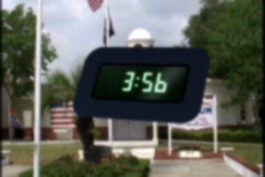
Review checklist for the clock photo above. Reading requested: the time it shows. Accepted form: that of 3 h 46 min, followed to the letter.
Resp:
3 h 56 min
